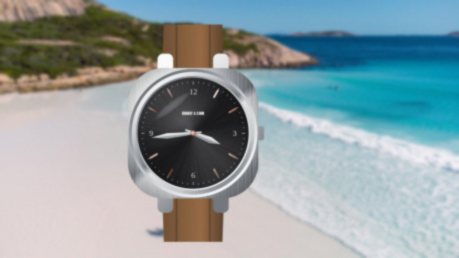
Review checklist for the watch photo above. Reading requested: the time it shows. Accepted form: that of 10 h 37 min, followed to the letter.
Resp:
3 h 44 min
